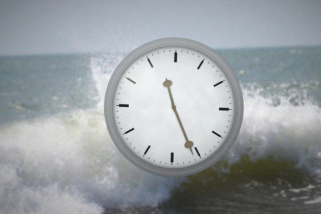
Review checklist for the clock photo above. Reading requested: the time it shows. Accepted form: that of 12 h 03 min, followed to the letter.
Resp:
11 h 26 min
